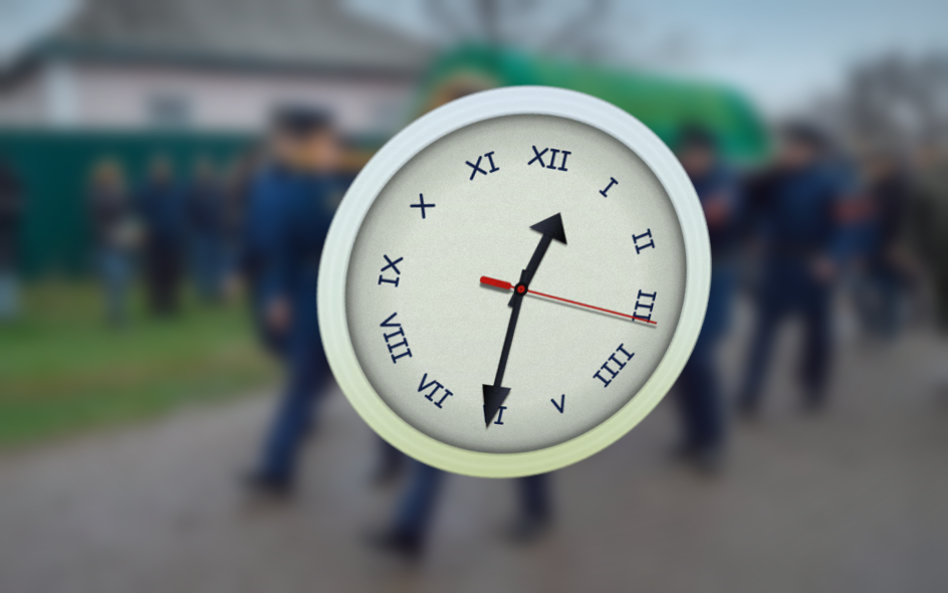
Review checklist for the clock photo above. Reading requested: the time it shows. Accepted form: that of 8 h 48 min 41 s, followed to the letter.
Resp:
12 h 30 min 16 s
